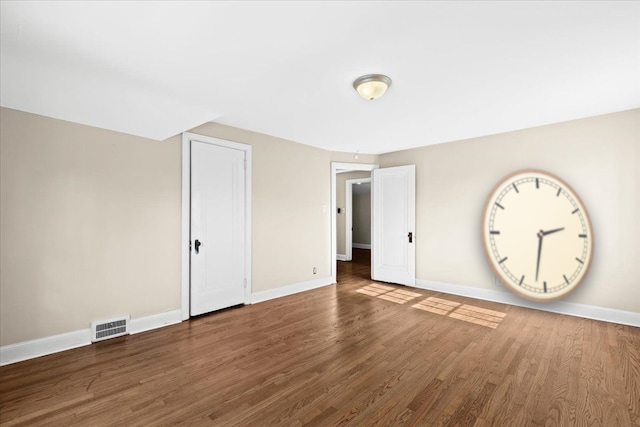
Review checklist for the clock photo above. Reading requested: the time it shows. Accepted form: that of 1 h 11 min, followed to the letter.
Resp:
2 h 32 min
